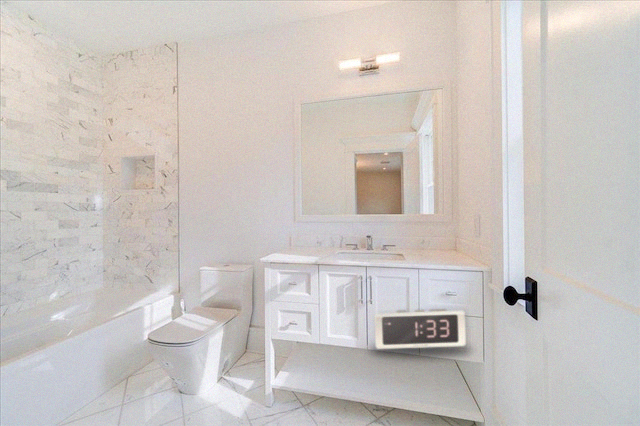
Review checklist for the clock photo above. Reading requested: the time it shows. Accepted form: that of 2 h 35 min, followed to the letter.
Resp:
1 h 33 min
